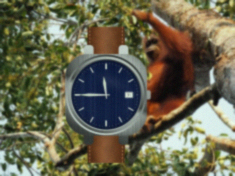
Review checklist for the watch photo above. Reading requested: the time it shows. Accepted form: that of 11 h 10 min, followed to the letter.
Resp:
11 h 45 min
